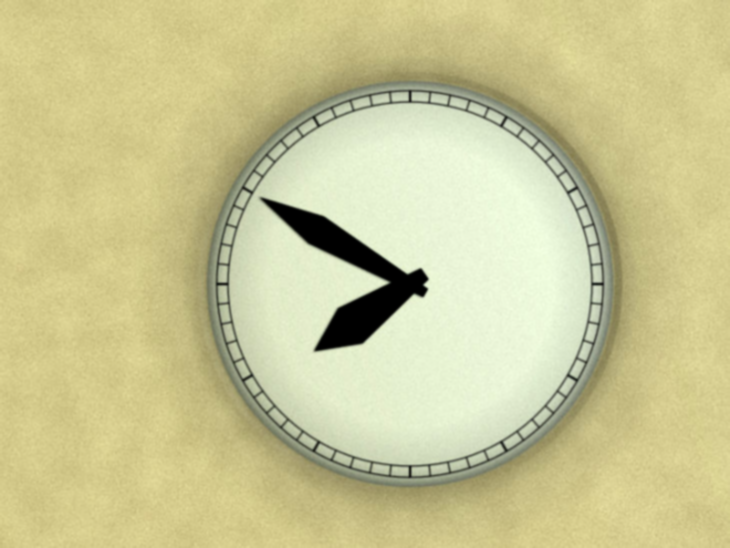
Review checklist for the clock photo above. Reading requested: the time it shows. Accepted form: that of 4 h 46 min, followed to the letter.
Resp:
7 h 50 min
